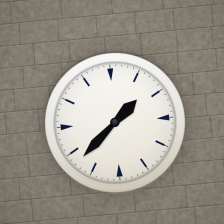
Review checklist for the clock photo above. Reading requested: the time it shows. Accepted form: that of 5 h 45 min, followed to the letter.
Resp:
1 h 38 min
